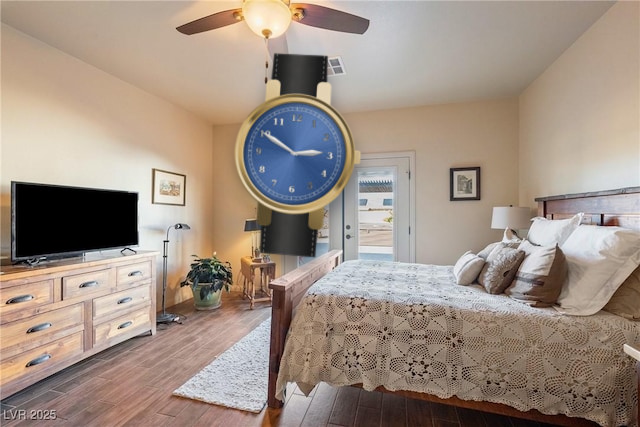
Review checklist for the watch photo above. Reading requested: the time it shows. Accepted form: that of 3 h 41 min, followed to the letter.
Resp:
2 h 50 min
